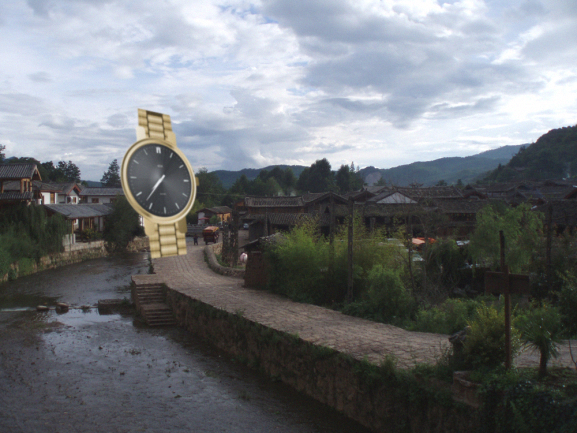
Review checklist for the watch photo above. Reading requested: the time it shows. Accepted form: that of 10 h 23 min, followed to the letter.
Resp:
7 h 37 min
